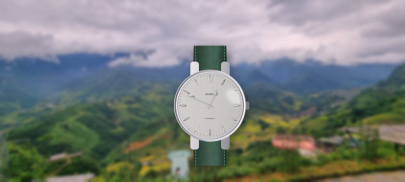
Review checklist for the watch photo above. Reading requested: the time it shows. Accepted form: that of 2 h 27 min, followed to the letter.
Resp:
12 h 49 min
